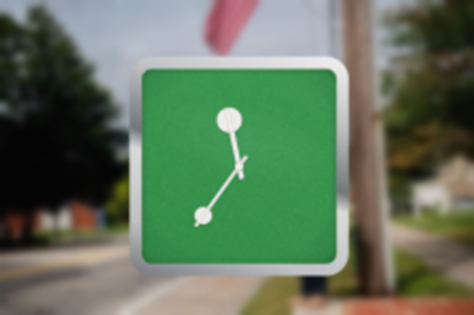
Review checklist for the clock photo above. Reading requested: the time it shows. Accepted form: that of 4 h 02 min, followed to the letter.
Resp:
11 h 36 min
